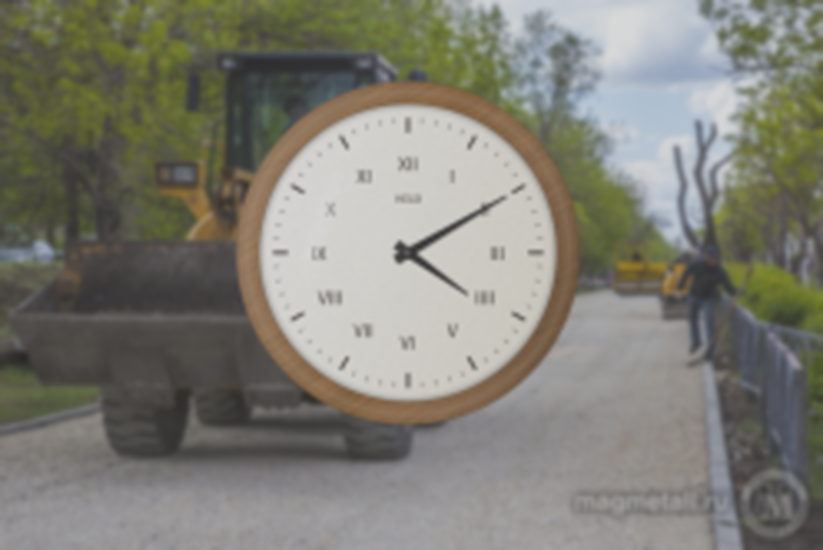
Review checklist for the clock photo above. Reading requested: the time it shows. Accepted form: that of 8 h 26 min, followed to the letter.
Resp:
4 h 10 min
